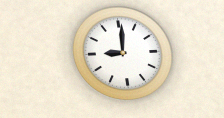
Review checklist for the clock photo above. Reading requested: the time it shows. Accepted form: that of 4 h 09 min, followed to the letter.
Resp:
9 h 01 min
